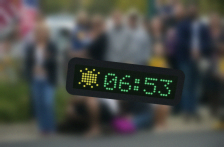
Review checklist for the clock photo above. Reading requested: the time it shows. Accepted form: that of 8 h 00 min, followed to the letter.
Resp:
6 h 53 min
